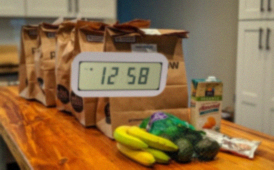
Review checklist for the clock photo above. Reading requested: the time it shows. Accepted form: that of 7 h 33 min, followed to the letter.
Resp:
12 h 58 min
